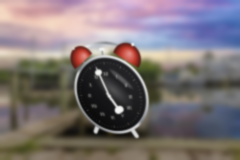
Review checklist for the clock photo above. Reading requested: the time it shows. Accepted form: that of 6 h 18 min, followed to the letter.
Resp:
4 h 57 min
